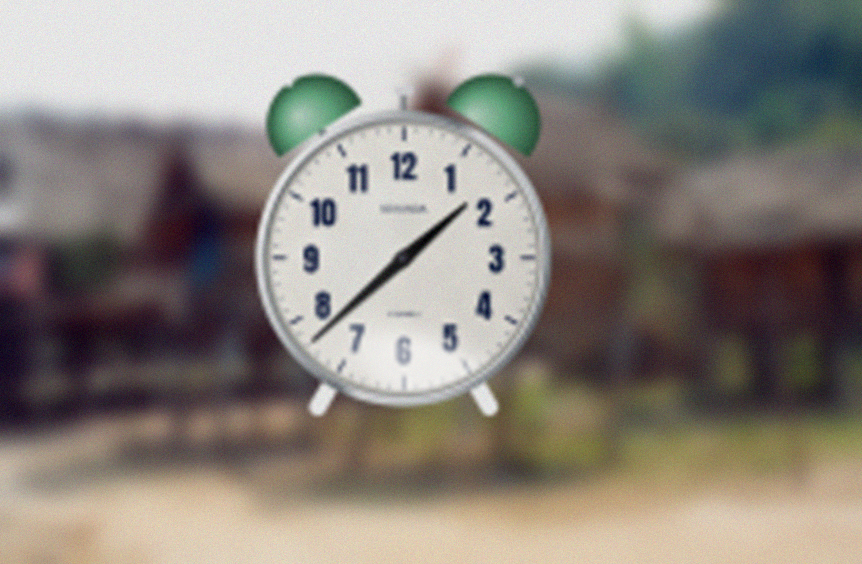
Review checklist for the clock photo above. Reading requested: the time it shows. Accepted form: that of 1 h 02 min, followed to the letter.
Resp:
1 h 38 min
